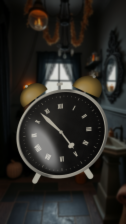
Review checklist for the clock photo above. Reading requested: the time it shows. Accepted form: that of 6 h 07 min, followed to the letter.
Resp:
4 h 53 min
